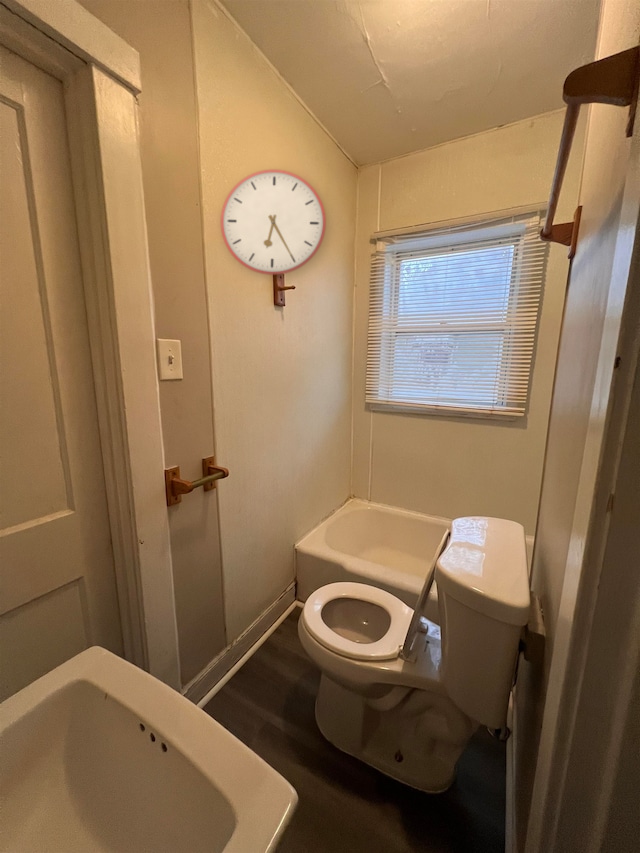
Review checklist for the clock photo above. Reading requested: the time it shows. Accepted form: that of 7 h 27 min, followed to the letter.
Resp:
6 h 25 min
